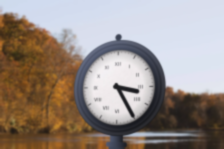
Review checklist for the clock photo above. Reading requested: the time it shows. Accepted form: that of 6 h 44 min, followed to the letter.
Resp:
3 h 25 min
